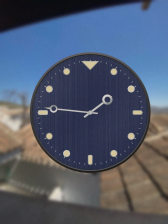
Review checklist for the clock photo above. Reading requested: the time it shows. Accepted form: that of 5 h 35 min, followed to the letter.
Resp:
1 h 46 min
